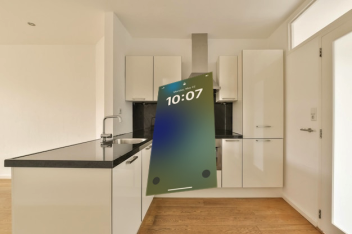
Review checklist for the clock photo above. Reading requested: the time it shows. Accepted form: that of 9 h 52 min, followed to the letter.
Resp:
10 h 07 min
